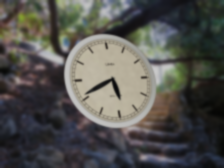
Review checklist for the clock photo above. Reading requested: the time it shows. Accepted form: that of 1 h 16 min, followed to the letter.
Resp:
5 h 41 min
